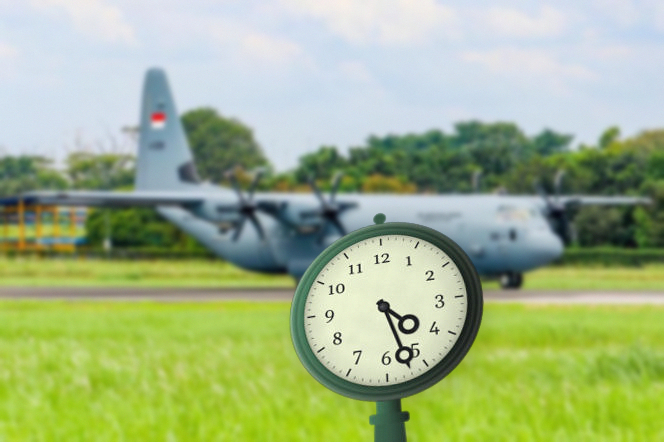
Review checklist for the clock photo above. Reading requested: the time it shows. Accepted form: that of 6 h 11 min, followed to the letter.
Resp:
4 h 27 min
